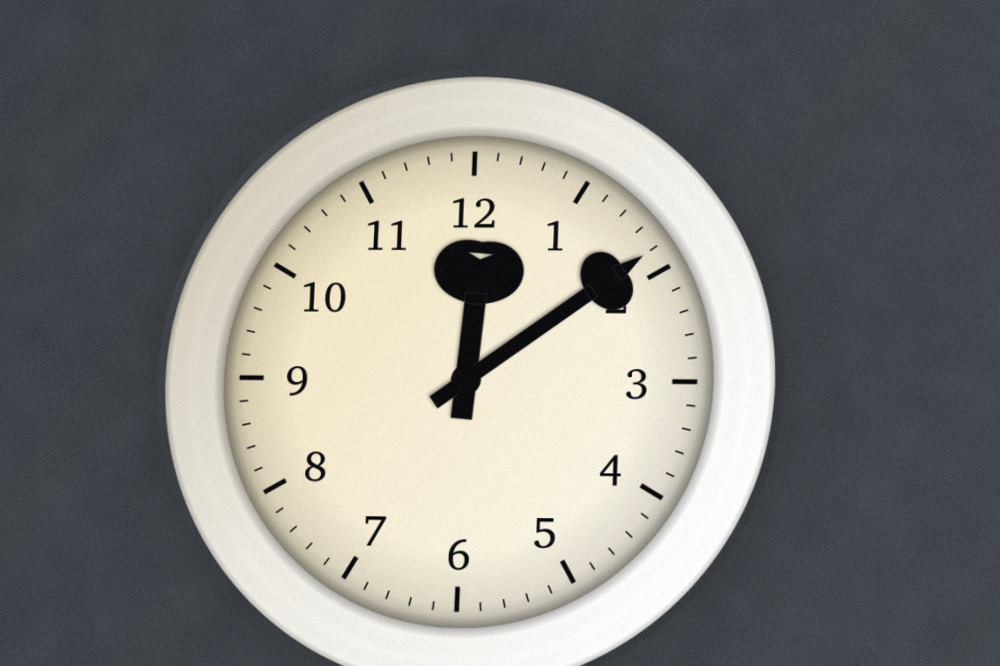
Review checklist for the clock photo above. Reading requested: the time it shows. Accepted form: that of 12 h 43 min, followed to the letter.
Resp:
12 h 09 min
